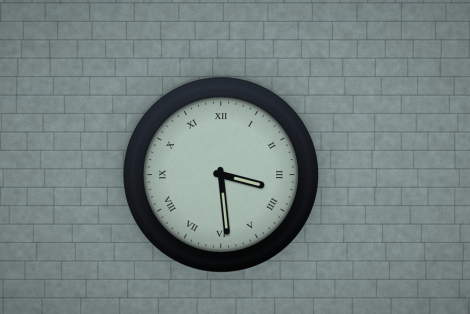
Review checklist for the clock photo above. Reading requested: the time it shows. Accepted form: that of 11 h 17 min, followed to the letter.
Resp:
3 h 29 min
